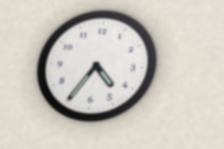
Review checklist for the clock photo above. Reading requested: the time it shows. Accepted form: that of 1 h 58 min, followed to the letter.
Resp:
4 h 35 min
